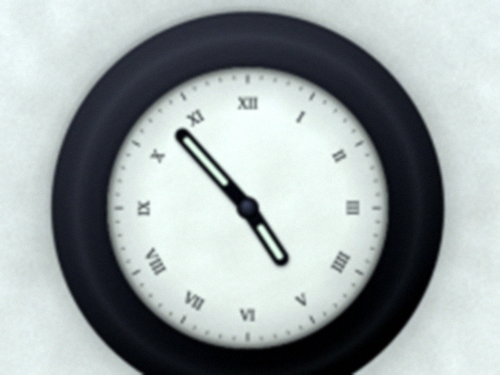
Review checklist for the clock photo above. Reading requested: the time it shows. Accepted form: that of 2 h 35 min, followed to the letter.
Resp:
4 h 53 min
